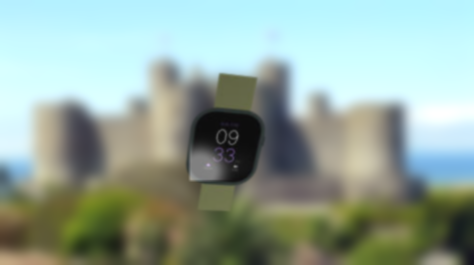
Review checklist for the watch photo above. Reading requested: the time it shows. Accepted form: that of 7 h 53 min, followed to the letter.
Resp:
9 h 33 min
